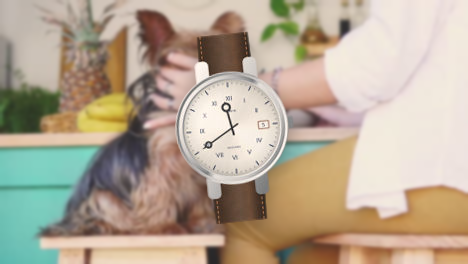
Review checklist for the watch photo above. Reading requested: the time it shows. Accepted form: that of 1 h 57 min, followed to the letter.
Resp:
11 h 40 min
